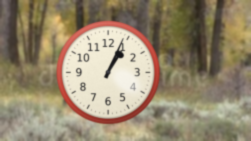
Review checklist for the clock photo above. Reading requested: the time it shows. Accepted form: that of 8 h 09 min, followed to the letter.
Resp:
1 h 04 min
